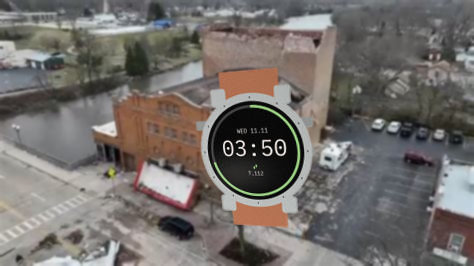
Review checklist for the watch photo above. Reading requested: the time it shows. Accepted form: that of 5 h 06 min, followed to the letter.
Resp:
3 h 50 min
